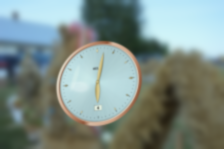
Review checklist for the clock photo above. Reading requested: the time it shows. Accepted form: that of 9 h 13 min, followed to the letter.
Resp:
6 h 02 min
